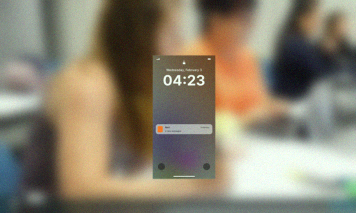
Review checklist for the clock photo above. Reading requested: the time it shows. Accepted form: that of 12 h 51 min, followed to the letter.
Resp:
4 h 23 min
